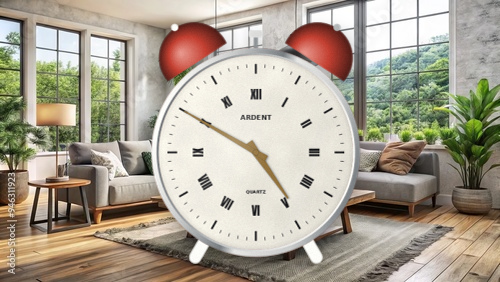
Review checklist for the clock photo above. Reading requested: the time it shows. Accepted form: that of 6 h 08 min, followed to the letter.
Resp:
4 h 50 min
